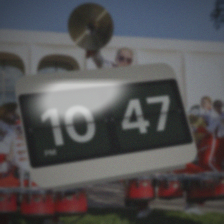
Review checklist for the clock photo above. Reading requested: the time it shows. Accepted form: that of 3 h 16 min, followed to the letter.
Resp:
10 h 47 min
